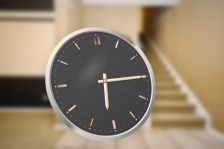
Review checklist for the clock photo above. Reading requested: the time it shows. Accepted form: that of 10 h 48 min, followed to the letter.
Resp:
6 h 15 min
